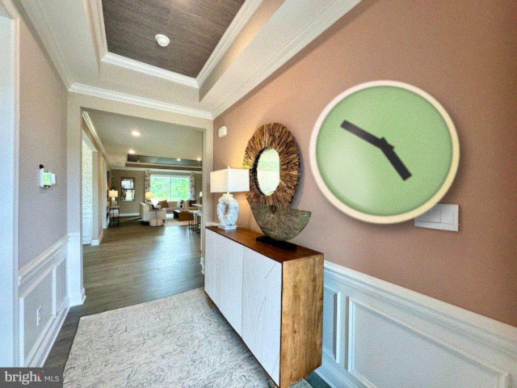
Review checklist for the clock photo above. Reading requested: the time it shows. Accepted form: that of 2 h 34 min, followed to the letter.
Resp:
4 h 50 min
